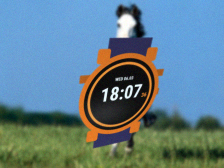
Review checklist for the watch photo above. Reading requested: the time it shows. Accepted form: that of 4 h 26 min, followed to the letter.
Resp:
18 h 07 min
